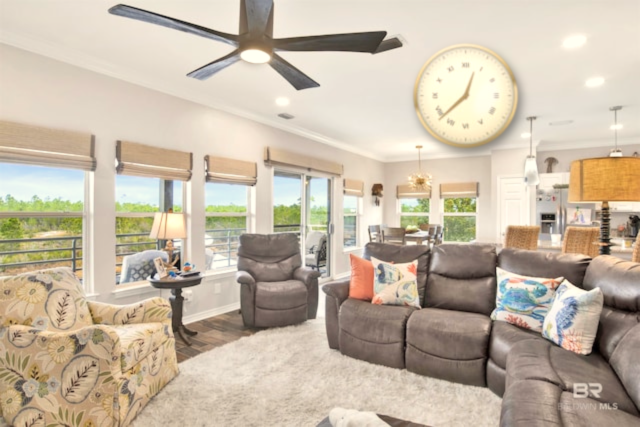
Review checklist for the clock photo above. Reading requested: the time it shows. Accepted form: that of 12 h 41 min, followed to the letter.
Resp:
12 h 38 min
